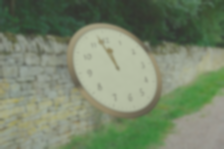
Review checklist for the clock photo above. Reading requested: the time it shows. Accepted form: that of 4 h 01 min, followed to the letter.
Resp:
11 h 58 min
